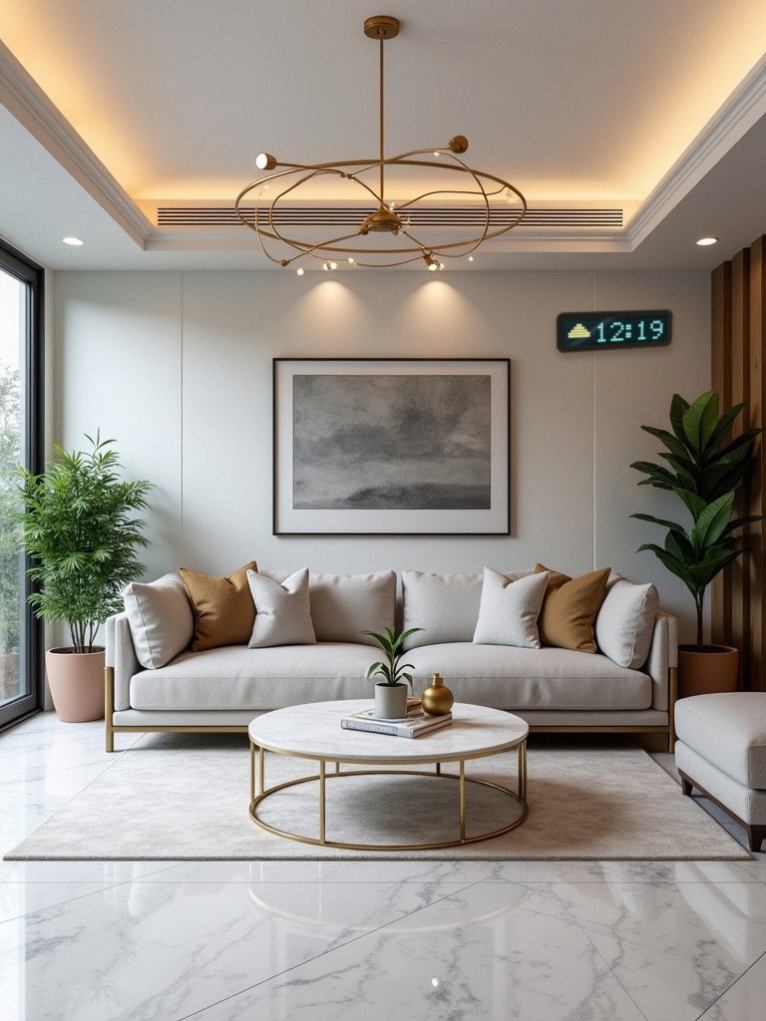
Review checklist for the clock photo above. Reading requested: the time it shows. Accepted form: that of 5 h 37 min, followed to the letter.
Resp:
12 h 19 min
